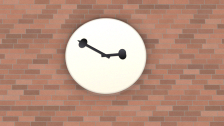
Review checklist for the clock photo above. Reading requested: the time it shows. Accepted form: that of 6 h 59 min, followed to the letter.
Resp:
2 h 50 min
